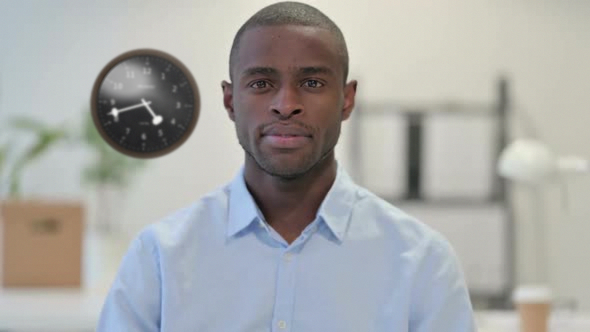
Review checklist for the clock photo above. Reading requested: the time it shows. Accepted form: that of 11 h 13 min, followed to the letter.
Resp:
4 h 42 min
